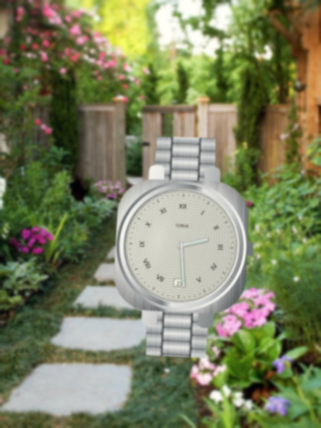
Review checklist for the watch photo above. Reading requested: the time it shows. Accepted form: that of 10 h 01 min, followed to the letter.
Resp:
2 h 29 min
